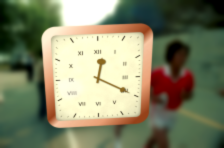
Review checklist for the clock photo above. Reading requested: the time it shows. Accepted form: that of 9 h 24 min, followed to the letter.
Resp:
12 h 20 min
